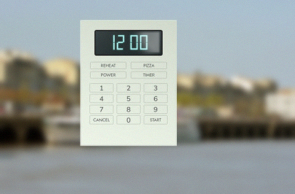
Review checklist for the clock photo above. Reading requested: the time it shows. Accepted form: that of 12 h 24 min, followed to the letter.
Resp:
12 h 00 min
